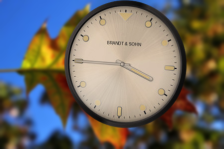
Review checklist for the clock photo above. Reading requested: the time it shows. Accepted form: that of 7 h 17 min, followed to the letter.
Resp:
3 h 45 min
